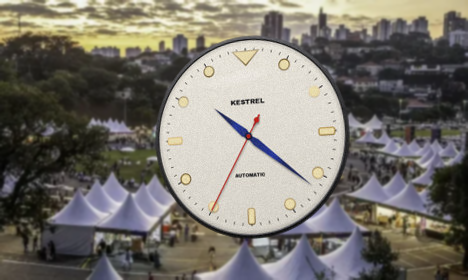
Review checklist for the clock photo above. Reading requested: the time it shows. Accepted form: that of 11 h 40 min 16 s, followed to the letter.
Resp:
10 h 21 min 35 s
